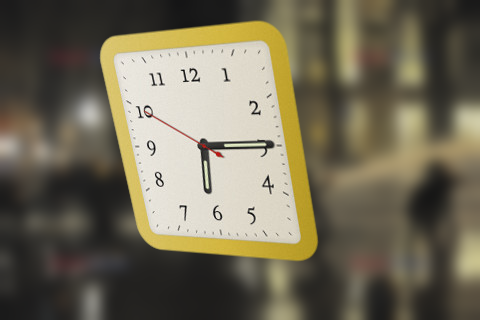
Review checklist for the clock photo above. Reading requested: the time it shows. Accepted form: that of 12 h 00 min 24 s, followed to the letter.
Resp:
6 h 14 min 50 s
